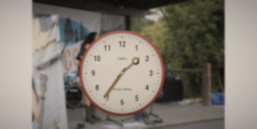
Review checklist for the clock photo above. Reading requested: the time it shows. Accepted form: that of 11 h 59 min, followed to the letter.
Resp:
1 h 36 min
